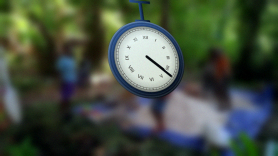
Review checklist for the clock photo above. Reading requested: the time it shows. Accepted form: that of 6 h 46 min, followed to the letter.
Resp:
4 h 22 min
